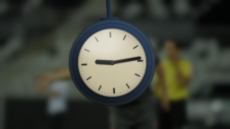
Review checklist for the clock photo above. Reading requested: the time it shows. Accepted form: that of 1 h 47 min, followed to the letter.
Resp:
9 h 14 min
